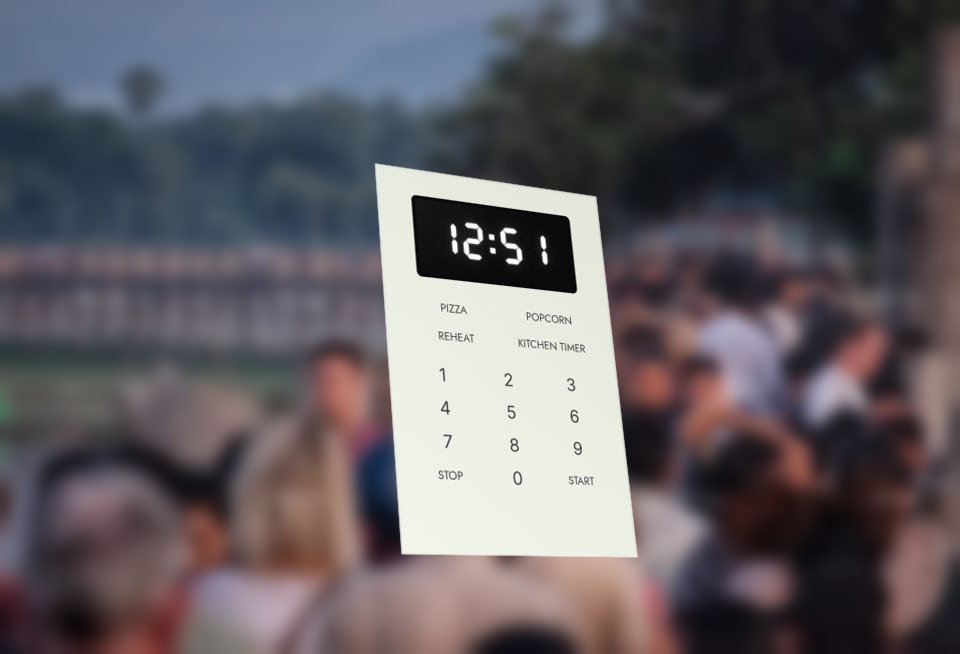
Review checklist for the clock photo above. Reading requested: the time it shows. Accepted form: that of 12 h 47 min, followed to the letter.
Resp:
12 h 51 min
